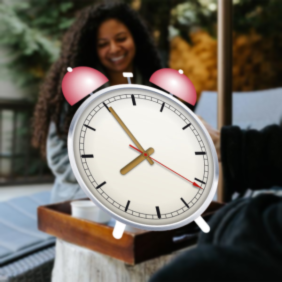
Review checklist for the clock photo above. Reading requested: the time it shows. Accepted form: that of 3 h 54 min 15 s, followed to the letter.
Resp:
7 h 55 min 21 s
